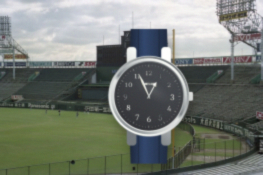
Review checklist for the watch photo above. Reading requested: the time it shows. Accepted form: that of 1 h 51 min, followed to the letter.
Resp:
12 h 56 min
